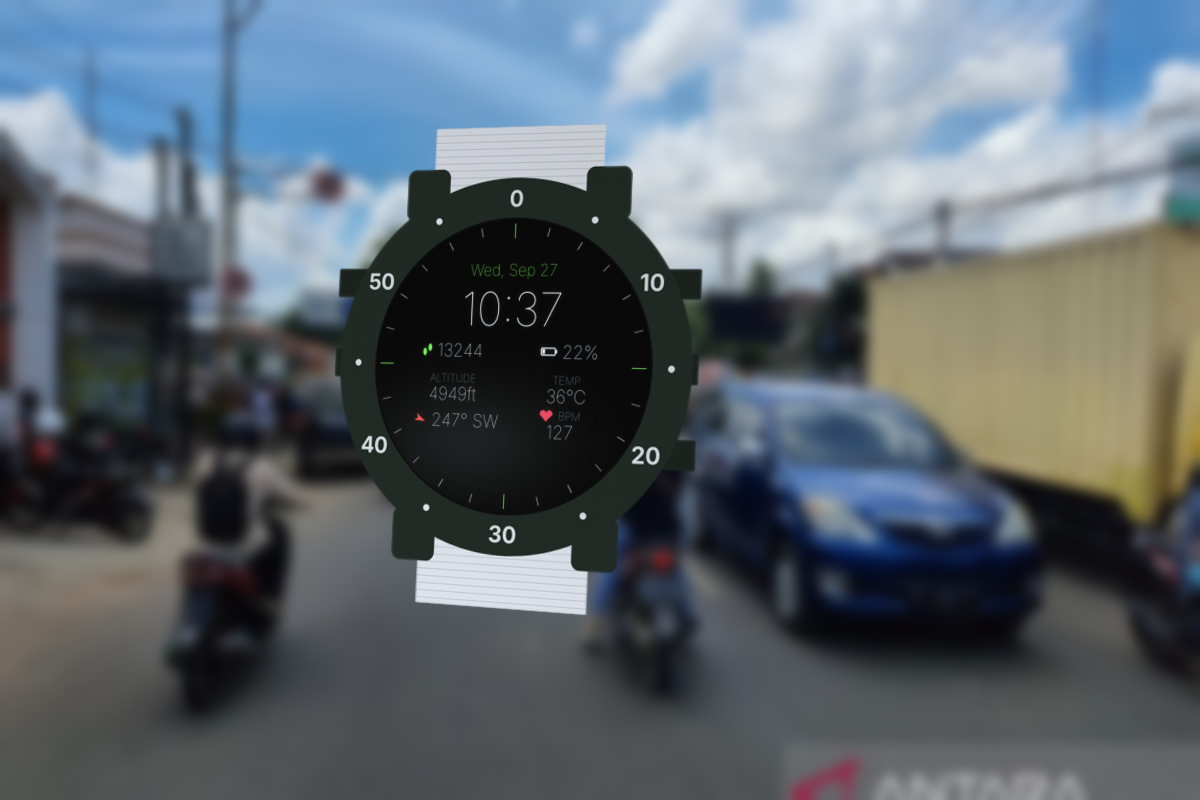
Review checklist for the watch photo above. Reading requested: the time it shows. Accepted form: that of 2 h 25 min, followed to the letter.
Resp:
10 h 37 min
